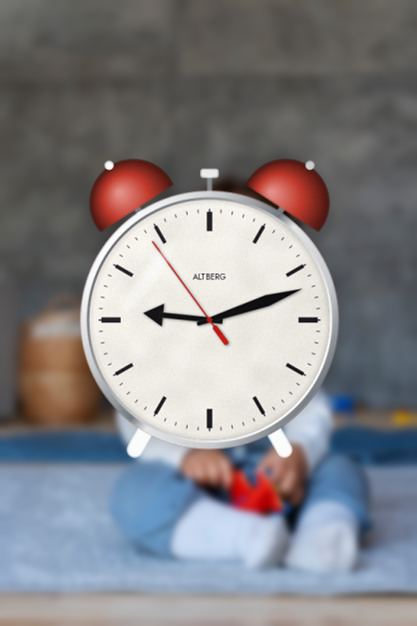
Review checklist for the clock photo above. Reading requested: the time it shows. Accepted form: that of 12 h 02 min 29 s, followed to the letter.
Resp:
9 h 11 min 54 s
